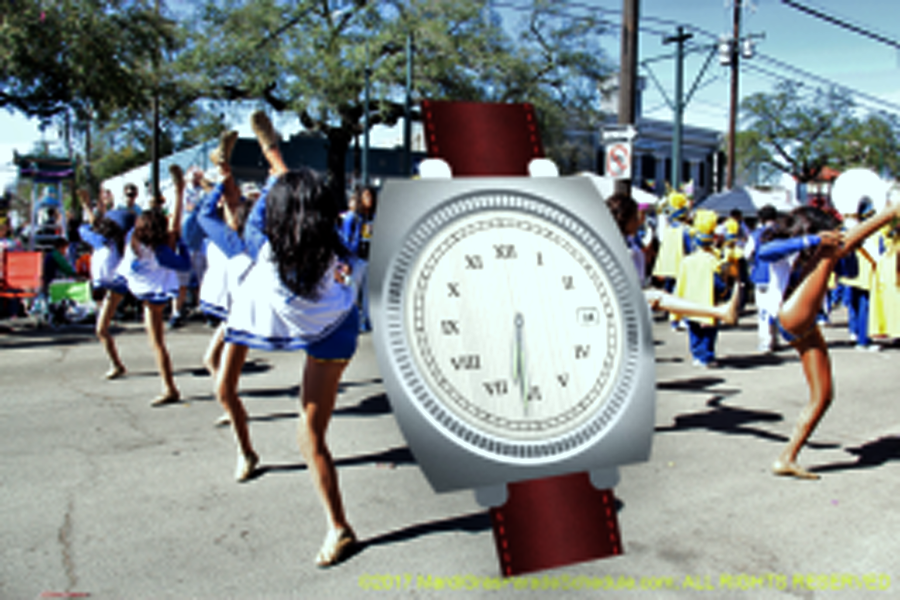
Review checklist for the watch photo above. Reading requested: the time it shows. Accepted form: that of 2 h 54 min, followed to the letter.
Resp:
6 h 31 min
